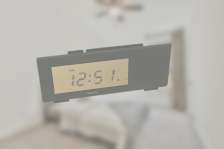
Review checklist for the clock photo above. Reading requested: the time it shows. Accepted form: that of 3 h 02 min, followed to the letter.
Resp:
12 h 51 min
